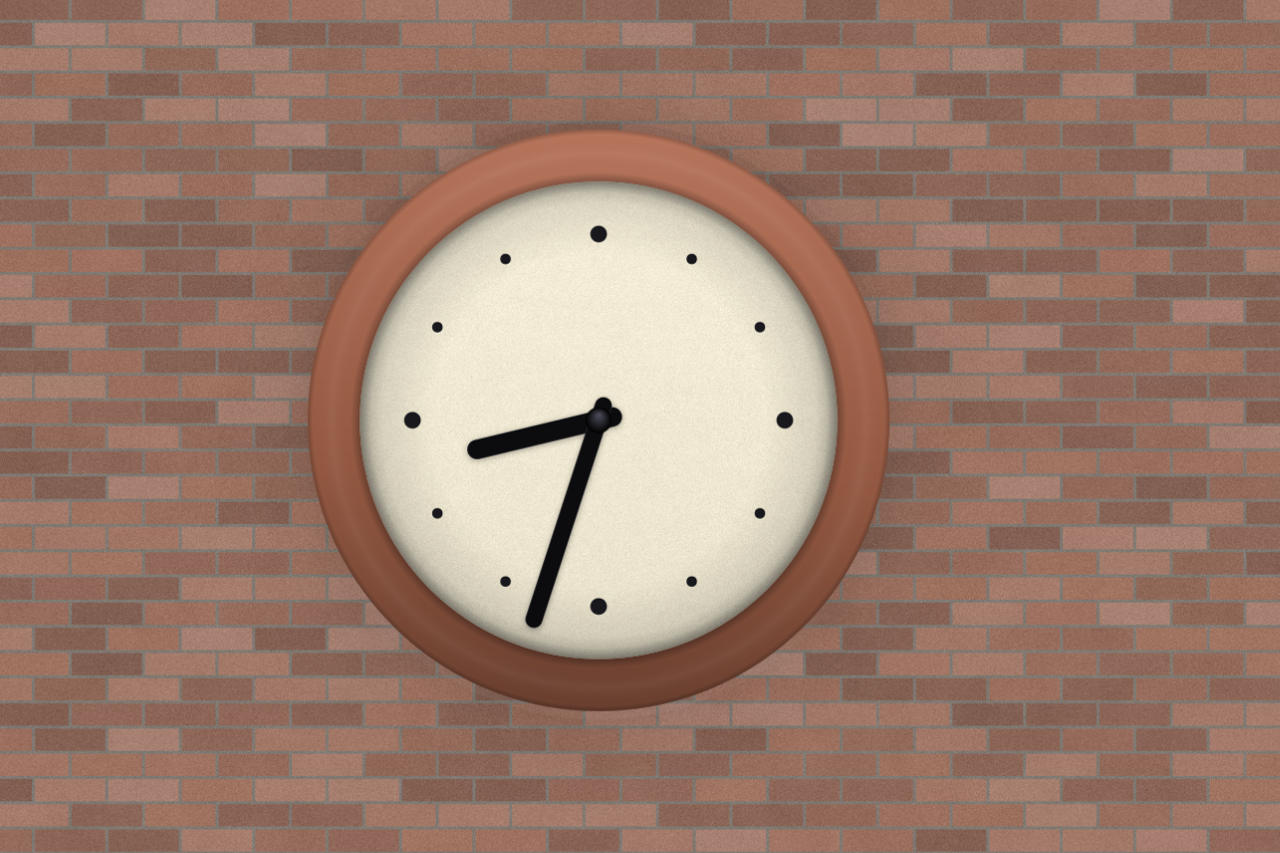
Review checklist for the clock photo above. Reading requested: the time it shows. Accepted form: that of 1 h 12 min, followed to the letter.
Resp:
8 h 33 min
